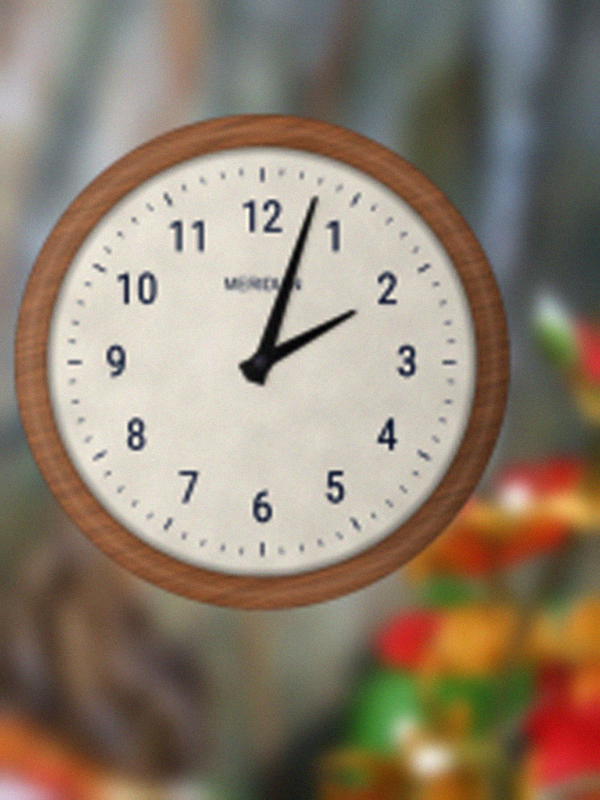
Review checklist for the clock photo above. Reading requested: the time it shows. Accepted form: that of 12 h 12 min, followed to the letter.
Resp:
2 h 03 min
